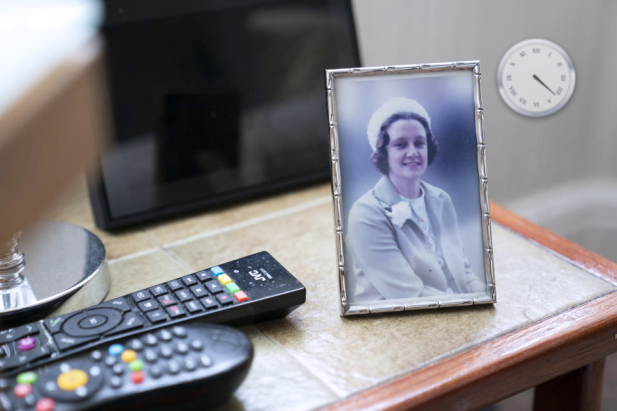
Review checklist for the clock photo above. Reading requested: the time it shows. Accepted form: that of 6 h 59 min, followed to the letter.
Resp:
4 h 22 min
